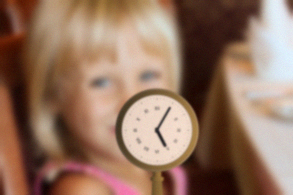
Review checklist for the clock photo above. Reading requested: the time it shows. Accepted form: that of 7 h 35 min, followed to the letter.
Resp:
5 h 05 min
